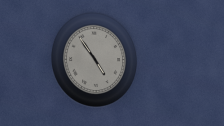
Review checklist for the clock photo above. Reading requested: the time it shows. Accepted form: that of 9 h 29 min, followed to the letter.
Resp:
4 h 54 min
